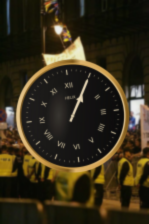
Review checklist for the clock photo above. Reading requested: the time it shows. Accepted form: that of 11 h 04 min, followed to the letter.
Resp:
1 h 05 min
